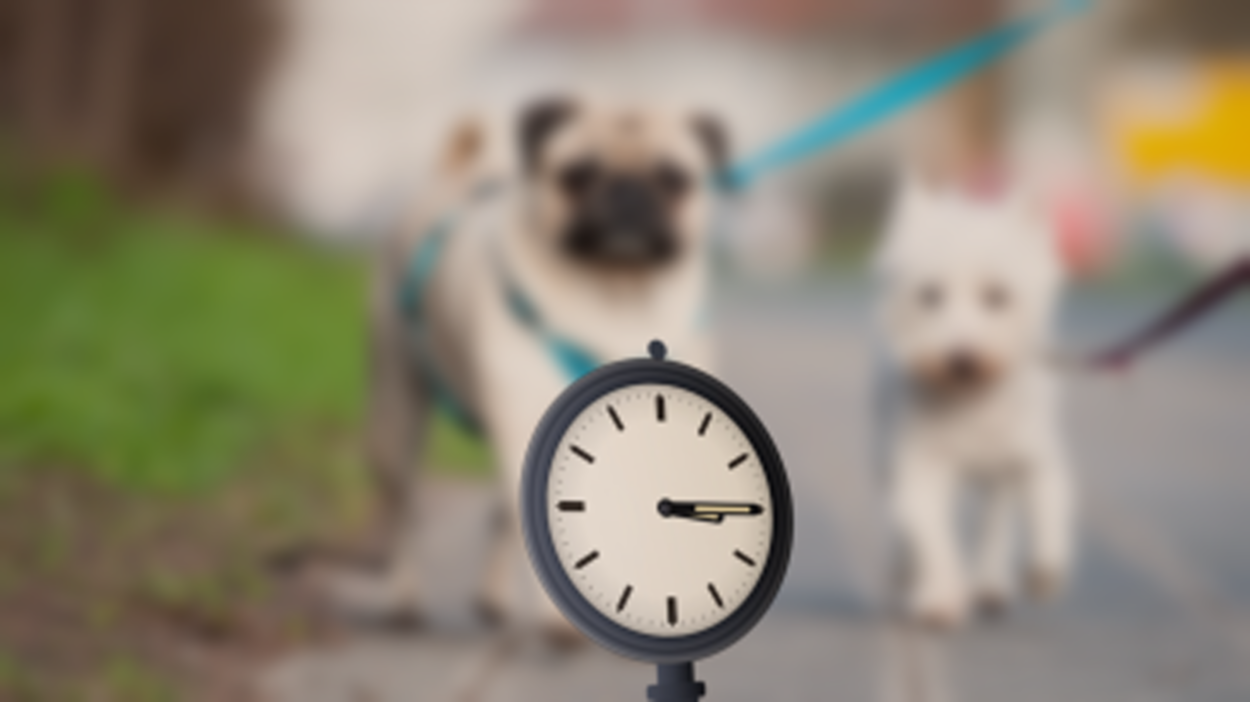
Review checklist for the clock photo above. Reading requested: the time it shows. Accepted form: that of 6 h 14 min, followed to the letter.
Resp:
3 h 15 min
